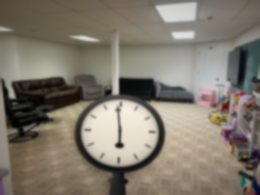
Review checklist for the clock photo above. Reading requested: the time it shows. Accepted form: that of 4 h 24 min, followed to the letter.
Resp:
5 h 59 min
